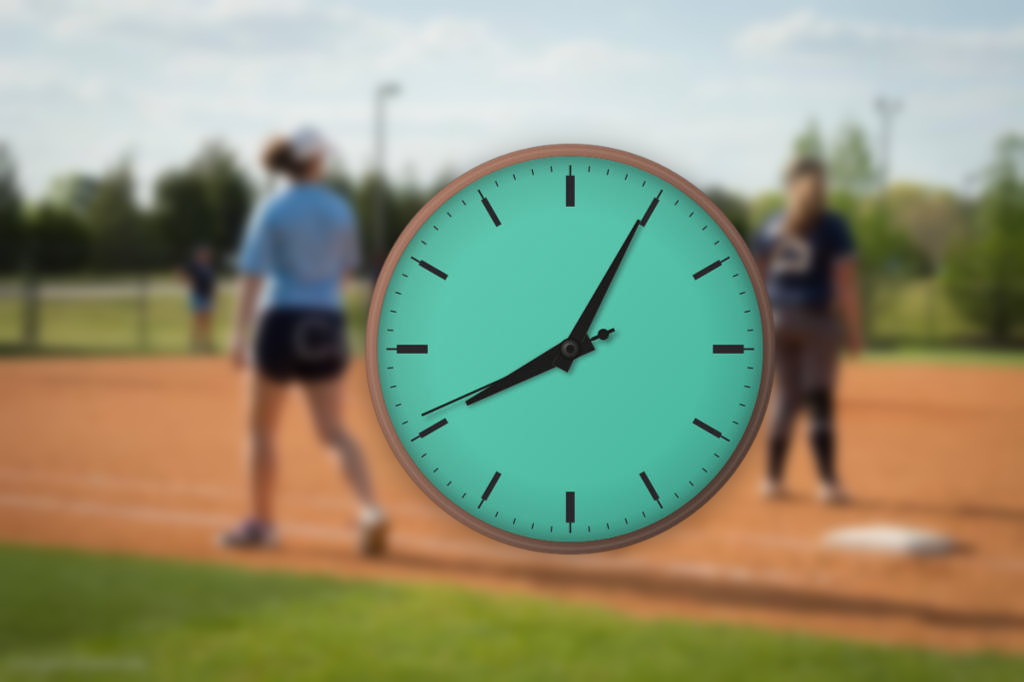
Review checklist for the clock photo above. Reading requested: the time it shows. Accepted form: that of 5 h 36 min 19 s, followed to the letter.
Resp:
8 h 04 min 41 s
